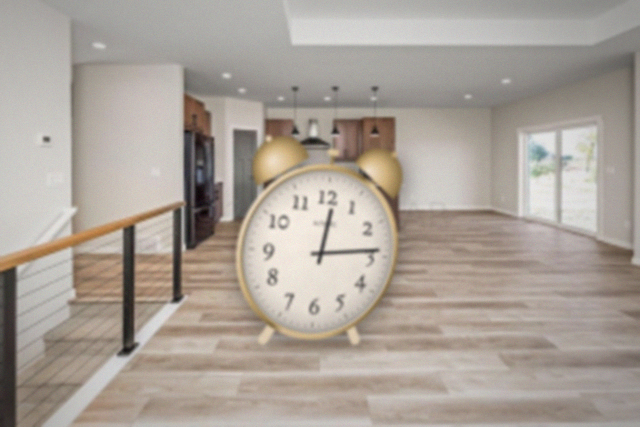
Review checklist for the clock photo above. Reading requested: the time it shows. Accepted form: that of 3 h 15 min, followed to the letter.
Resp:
12 h 14 min
